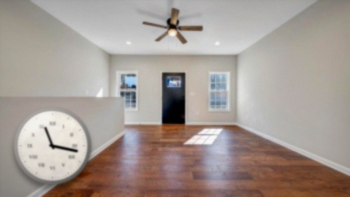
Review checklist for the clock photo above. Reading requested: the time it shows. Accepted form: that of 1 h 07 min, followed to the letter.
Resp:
11 h 17 min
